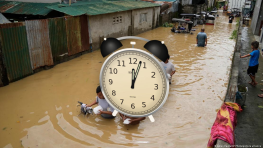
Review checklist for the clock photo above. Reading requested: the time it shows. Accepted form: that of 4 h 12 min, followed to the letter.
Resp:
12 h 03 min
